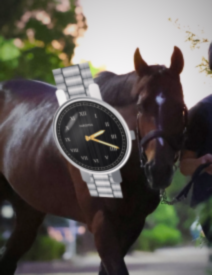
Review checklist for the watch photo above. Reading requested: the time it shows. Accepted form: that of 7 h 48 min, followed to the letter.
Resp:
2 h 19 min
